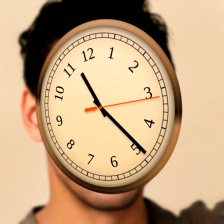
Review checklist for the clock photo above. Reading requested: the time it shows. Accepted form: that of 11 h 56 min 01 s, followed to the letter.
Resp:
11 h 24 min 16 s
